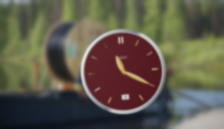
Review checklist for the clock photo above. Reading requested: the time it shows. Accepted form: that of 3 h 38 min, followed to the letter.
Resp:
11 h 20 min
